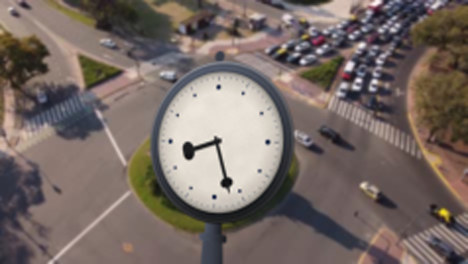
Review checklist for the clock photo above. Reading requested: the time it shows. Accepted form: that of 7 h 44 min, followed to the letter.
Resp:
8 h 27 min
